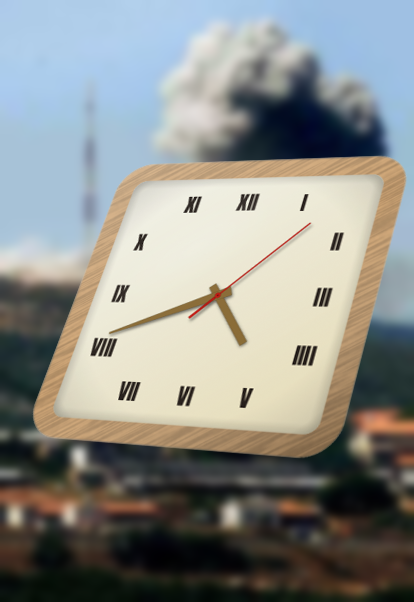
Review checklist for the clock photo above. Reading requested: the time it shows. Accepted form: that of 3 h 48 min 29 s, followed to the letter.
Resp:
4 h 41 min 07 s
